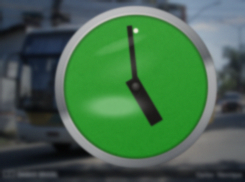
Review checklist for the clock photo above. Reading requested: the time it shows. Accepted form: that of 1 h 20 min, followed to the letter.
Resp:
4 h 59 min
